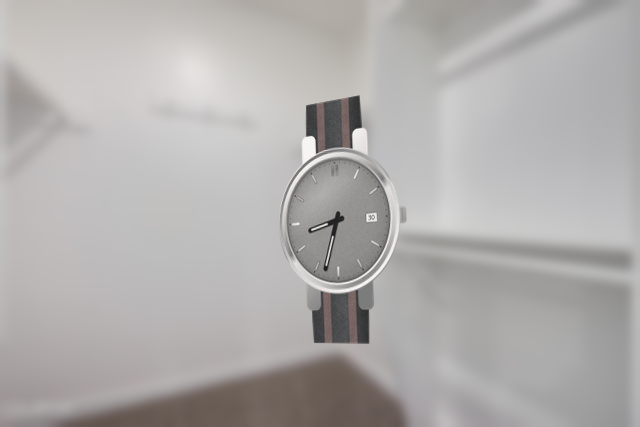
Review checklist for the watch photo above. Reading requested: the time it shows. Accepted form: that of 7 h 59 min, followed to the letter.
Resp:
8 h 33 min
